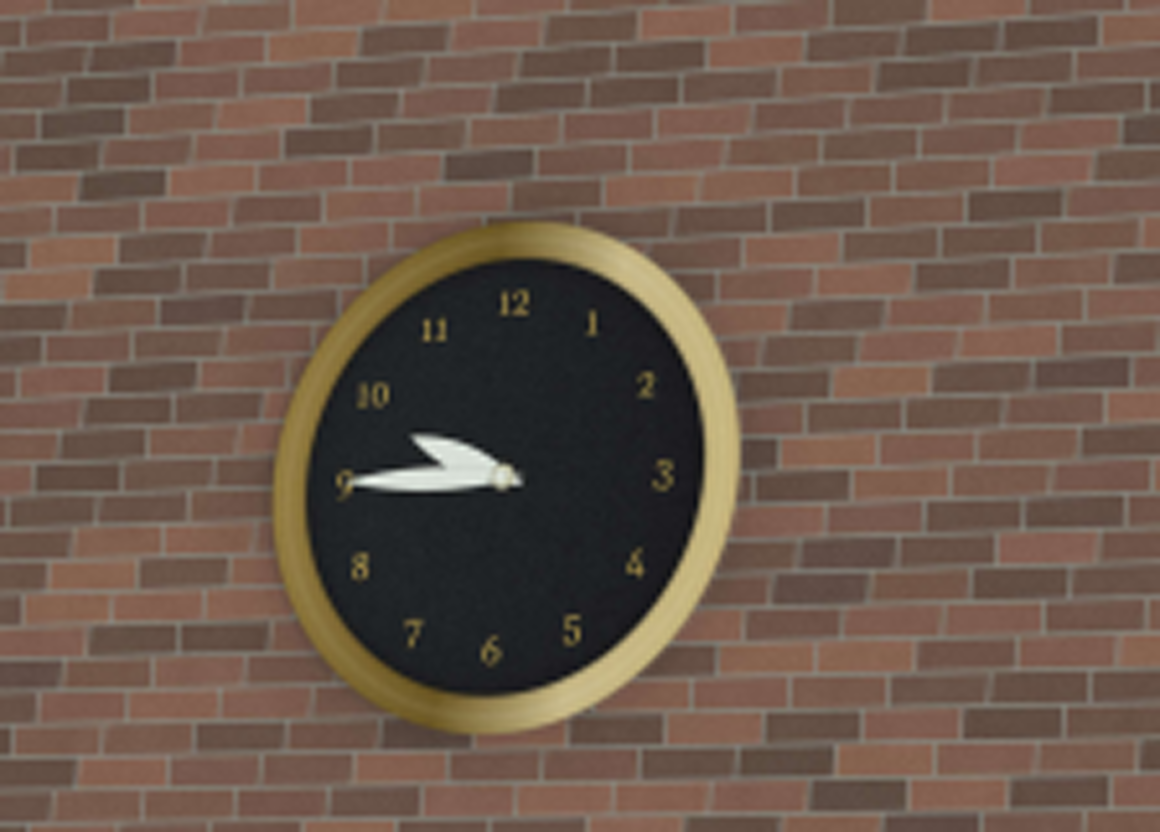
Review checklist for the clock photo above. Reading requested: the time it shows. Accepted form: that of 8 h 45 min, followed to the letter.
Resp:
9 h 45 min
